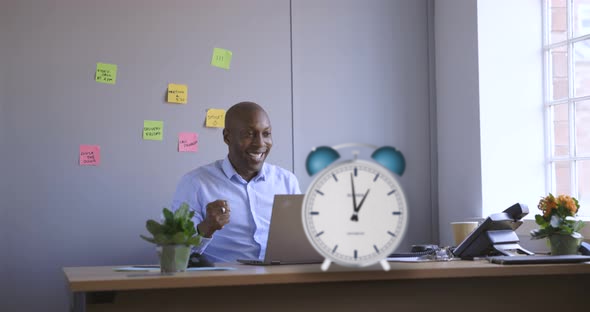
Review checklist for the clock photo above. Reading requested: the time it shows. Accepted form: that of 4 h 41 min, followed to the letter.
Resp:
12 h 59 min
